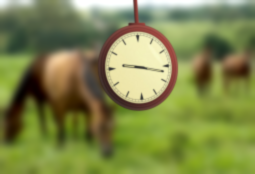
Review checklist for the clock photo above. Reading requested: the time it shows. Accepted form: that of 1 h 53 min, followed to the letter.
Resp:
9 h 17 min
